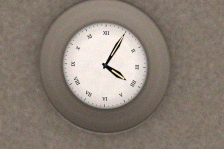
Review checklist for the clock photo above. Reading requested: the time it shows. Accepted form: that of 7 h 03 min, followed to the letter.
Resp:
4 h 05 min
